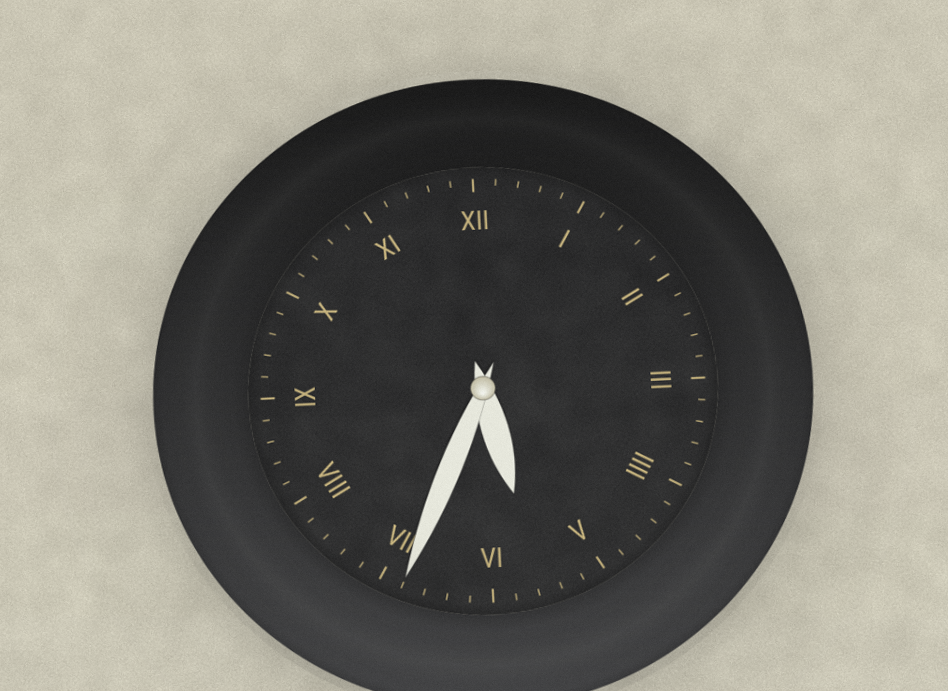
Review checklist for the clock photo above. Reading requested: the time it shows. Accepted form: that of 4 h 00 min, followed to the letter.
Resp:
5 h 34 min
